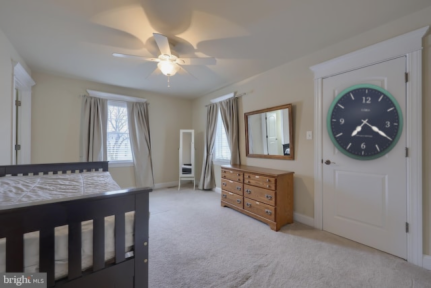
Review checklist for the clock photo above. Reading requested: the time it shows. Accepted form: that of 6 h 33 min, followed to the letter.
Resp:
7 h 20 min
